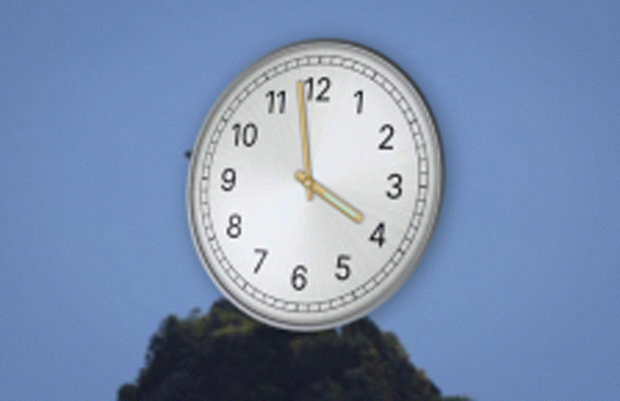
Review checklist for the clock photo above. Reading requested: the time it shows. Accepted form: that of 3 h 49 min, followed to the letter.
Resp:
3 h 58 min
